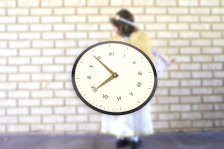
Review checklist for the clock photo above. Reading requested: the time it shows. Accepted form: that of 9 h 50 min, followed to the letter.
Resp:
7 h 54 min
